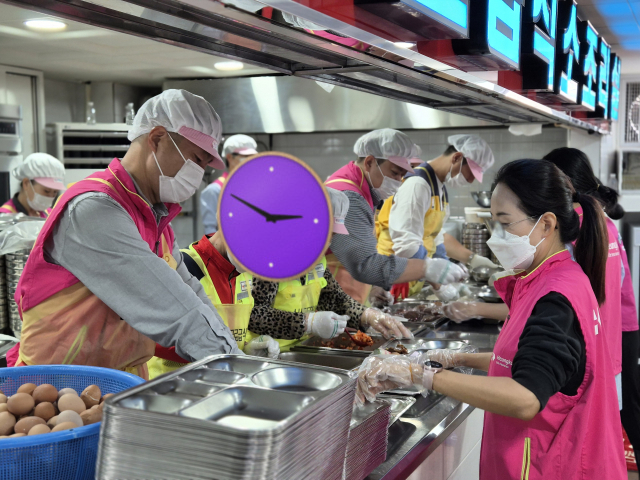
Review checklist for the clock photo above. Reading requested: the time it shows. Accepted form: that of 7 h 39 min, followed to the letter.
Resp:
2 h 49 min
